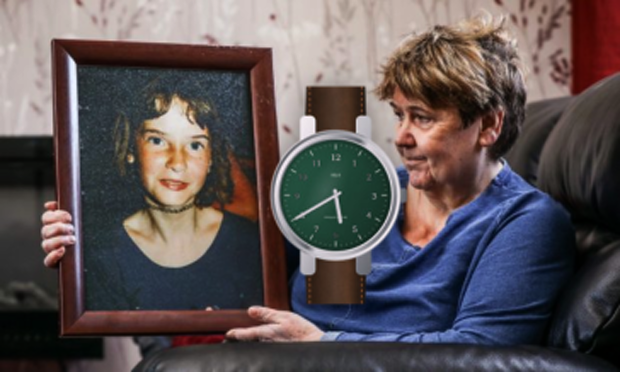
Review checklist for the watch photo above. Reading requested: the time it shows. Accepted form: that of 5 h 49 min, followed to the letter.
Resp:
5 h 40 min
